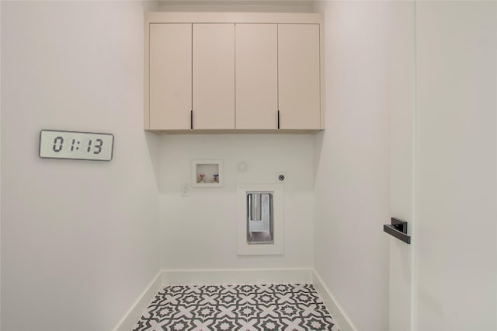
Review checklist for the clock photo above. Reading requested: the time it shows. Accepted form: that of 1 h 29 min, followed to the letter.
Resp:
1 h 13 min
